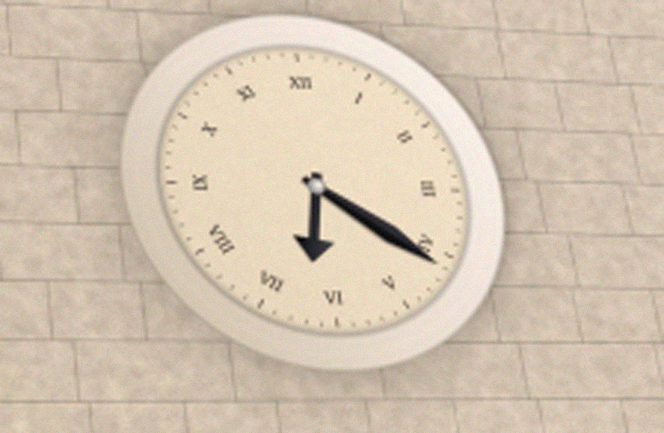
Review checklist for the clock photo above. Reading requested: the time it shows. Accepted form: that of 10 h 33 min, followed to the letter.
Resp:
6 h 21 min
